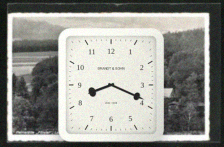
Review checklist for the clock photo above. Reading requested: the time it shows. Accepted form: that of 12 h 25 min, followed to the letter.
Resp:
8 h 19 min
